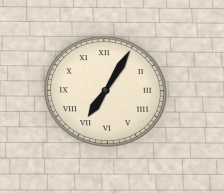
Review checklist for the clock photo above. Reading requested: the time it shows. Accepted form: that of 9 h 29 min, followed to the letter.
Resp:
7 h 05 min
